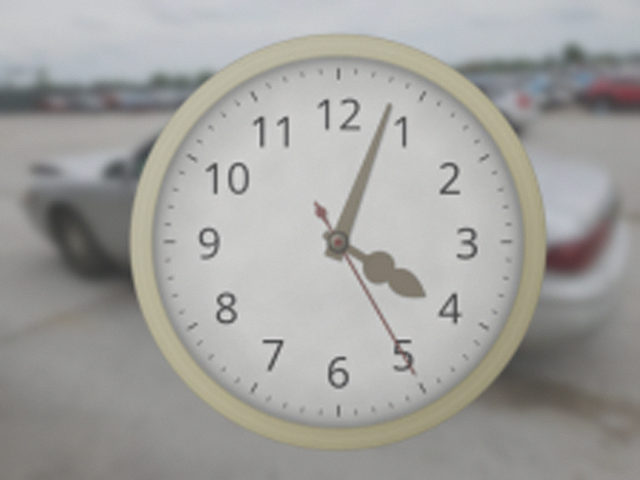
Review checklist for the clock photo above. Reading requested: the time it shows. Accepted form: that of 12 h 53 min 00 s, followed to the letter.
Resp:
4 h 03 min 25 s
